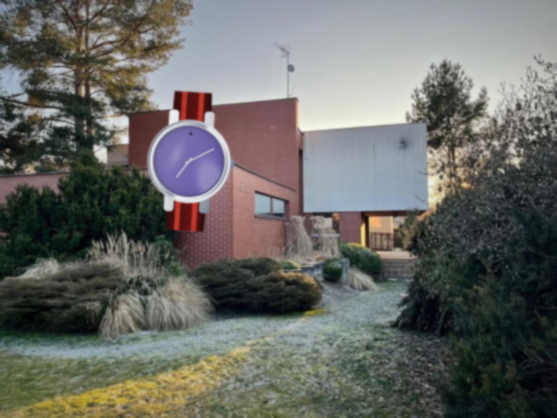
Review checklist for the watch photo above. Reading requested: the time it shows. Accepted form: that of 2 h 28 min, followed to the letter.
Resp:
7 h 10 min
